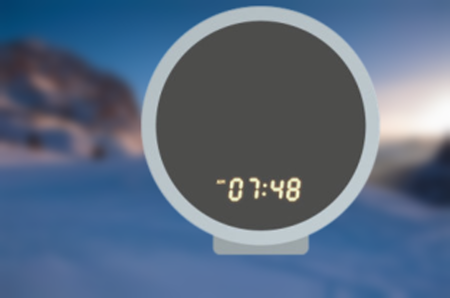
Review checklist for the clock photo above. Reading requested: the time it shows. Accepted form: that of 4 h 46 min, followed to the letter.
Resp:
7 h 48 min
